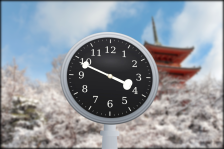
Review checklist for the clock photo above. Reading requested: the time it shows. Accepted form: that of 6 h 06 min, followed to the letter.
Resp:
3 h 49 min
